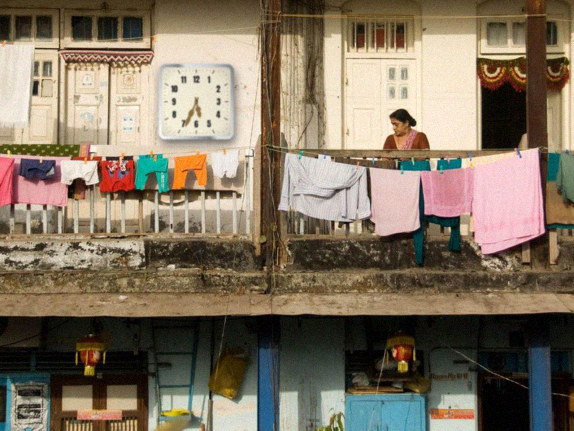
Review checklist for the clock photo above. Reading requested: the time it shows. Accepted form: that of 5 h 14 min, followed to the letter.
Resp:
5 h 34 min
